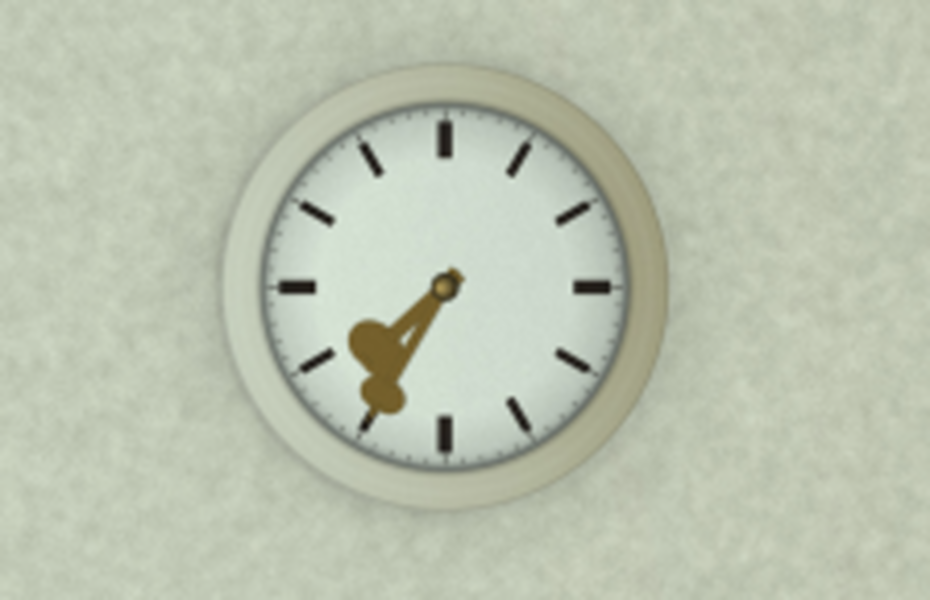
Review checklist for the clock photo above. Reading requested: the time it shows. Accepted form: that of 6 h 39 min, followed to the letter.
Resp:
7 h 35 min
